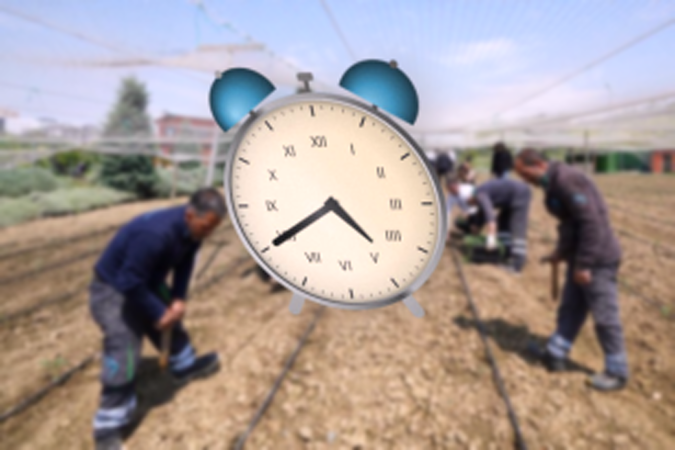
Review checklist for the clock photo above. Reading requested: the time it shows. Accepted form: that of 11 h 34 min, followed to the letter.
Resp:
4 h 40 min
